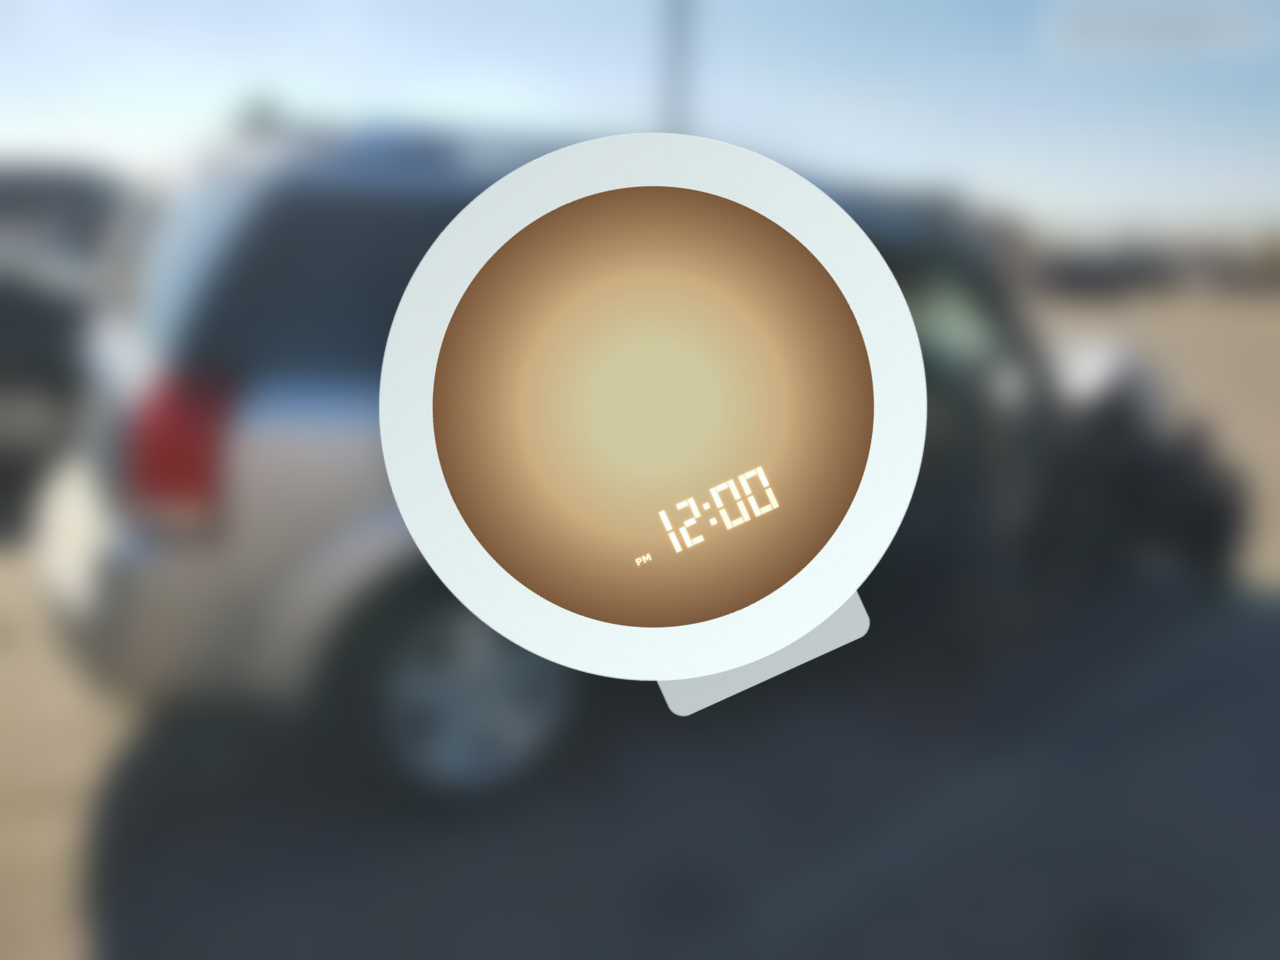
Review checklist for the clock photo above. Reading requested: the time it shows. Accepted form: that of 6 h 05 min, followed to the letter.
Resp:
12 h 00 min
